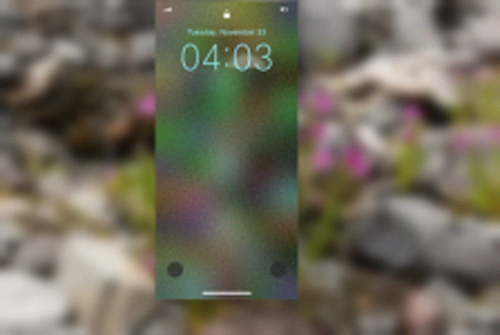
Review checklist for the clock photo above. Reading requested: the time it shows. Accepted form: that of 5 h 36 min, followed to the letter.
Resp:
4 h 03 min
